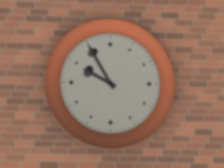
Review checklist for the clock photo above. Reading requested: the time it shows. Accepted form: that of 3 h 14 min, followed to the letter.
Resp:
9 h 55 min
